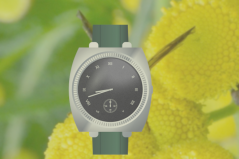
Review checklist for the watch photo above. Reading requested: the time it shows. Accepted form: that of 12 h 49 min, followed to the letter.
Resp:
8 h 42 min
